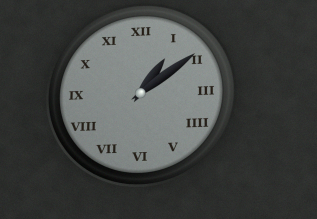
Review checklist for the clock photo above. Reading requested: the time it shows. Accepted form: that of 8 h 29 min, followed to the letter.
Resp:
1 h 09 min
